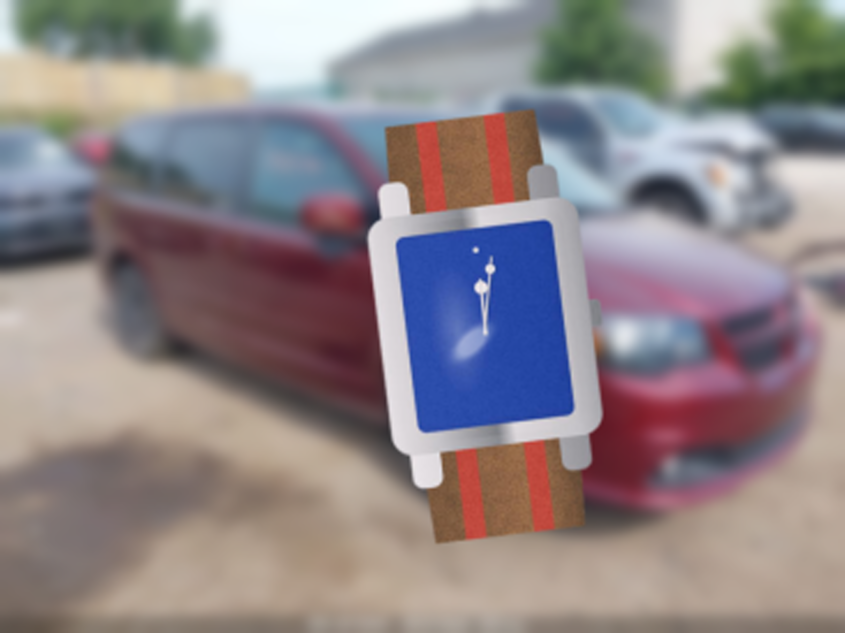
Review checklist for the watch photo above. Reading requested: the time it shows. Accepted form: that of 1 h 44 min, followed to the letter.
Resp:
12 h 02 min
